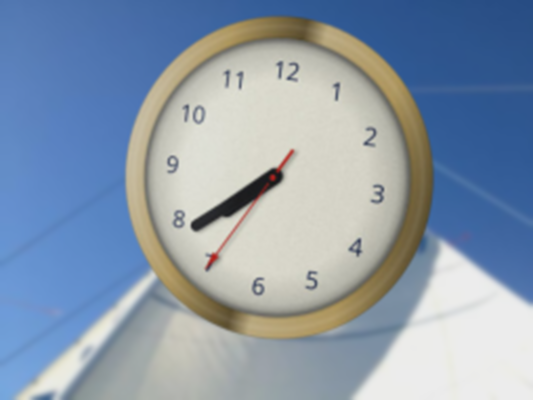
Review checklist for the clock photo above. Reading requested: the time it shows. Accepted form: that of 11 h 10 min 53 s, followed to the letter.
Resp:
7 h 38 min 35 s
